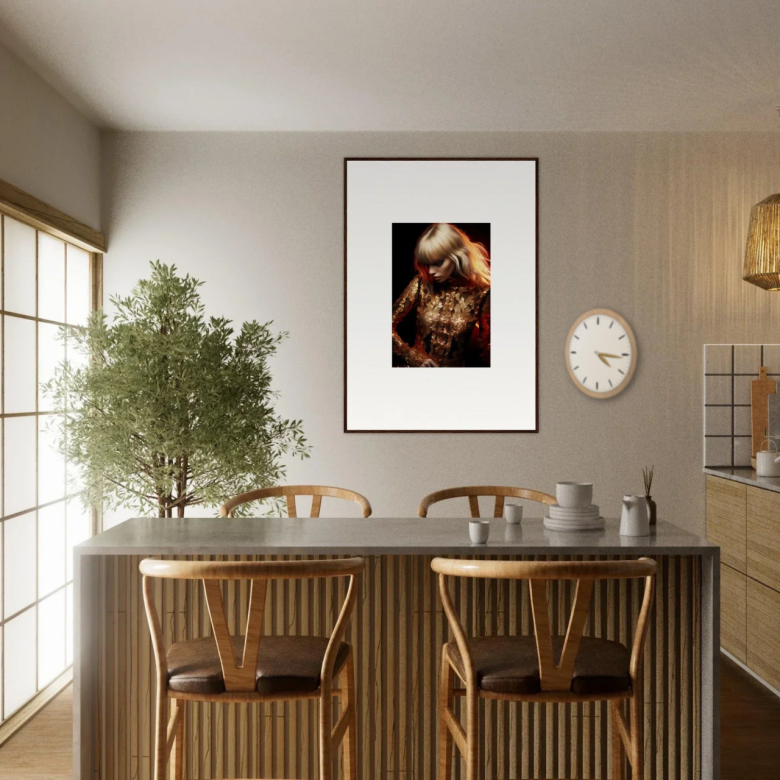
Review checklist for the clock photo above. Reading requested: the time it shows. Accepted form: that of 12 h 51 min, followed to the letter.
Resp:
4 h 16 min
